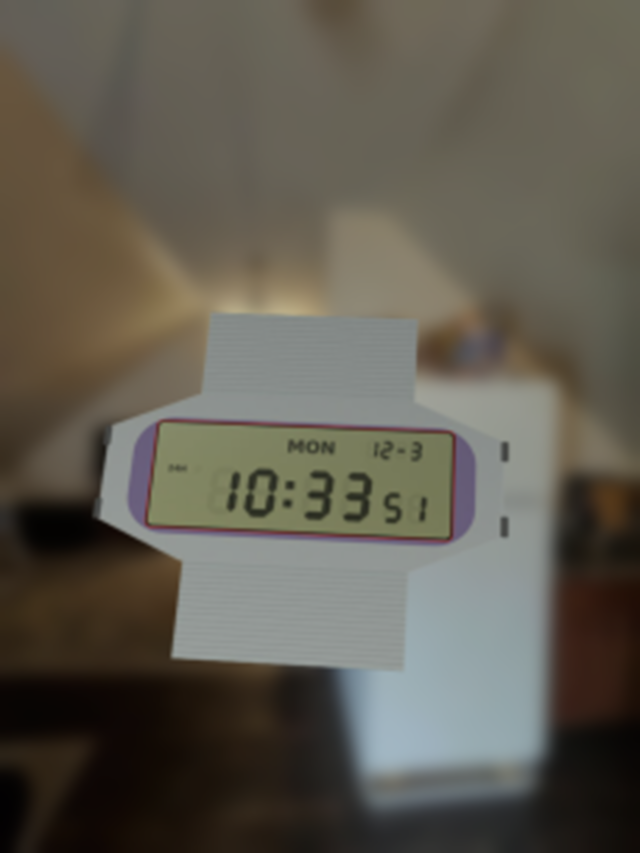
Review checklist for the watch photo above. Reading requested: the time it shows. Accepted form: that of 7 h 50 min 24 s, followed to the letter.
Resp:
10 h 33 min 51 s
